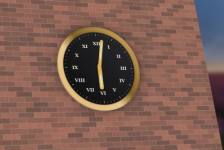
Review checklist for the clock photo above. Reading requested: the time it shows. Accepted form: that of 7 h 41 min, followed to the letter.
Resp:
6 h 02 min
